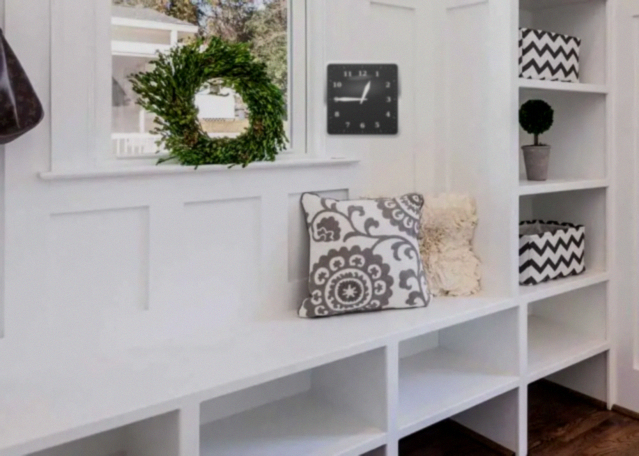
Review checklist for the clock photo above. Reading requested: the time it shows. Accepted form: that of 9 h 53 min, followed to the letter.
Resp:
12 h 45 min
